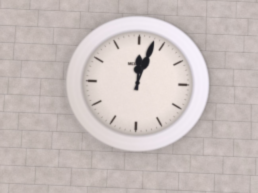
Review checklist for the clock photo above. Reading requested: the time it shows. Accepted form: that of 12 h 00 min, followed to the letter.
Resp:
12 h 03 min
